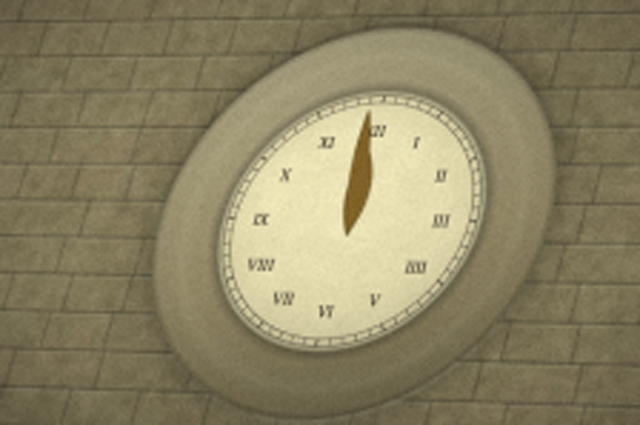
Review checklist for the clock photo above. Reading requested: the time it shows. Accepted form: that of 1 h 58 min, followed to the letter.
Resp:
11 h 59 min
